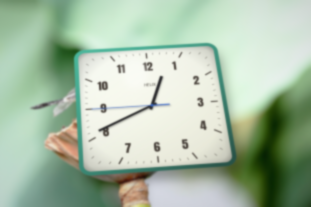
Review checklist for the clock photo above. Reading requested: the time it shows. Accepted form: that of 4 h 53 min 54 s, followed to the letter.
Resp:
12 h 40 min 45 s
